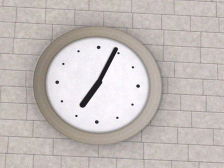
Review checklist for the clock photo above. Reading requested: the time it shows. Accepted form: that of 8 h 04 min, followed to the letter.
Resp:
7 h 04 min
